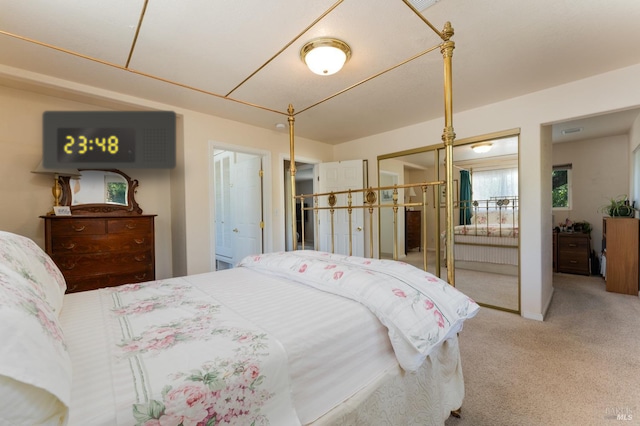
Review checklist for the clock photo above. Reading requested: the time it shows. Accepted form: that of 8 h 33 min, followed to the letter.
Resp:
23 h 48 min
